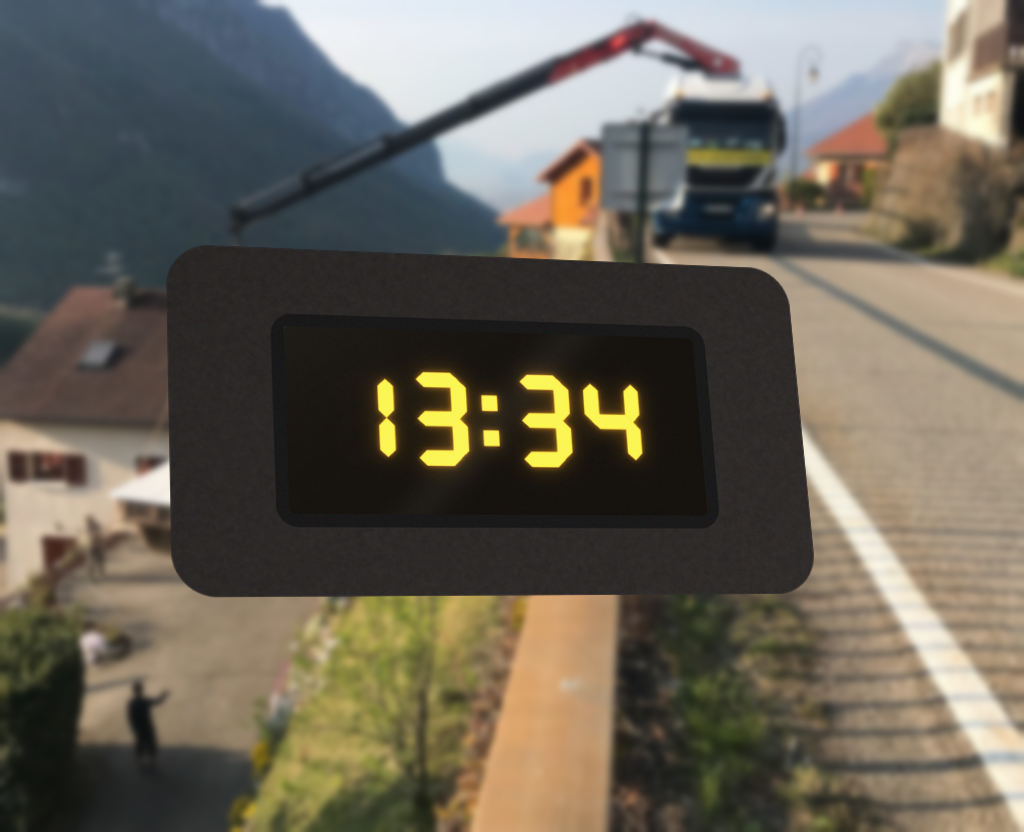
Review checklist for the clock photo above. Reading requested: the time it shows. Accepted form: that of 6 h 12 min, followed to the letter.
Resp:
13 h 34 min
